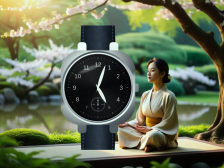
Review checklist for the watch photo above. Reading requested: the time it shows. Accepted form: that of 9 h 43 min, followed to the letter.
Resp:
5 h 03 min
